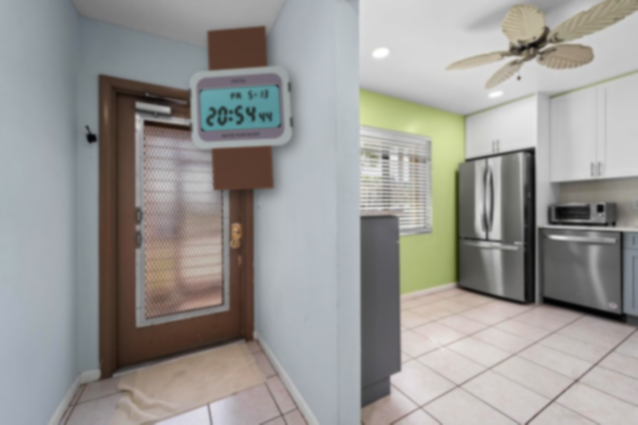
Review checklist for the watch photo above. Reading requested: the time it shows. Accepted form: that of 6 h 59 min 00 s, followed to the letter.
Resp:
20 h 54 min 44 s
